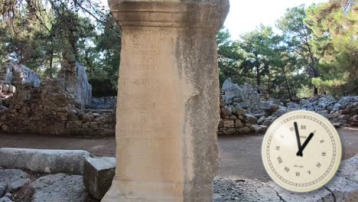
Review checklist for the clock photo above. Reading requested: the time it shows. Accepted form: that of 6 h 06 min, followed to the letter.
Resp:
12 h 57 min
